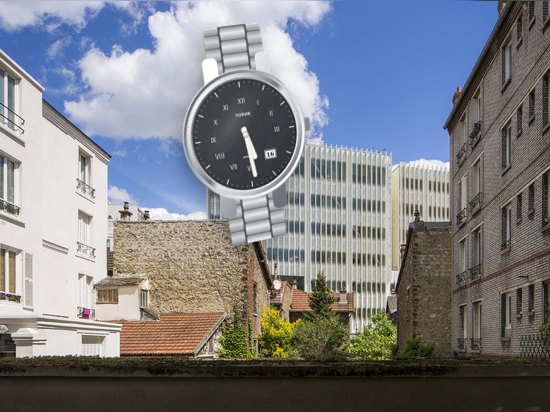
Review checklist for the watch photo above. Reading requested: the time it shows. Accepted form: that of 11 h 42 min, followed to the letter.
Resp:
5 h 29 min
